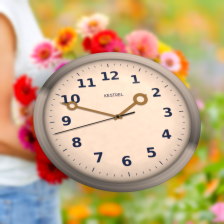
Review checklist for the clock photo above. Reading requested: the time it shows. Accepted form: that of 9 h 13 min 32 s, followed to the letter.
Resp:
1 h 48 min 43 s
